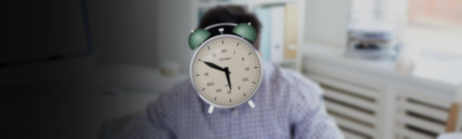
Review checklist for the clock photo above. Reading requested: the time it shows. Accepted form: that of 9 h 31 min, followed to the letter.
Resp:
5 h 50 min
